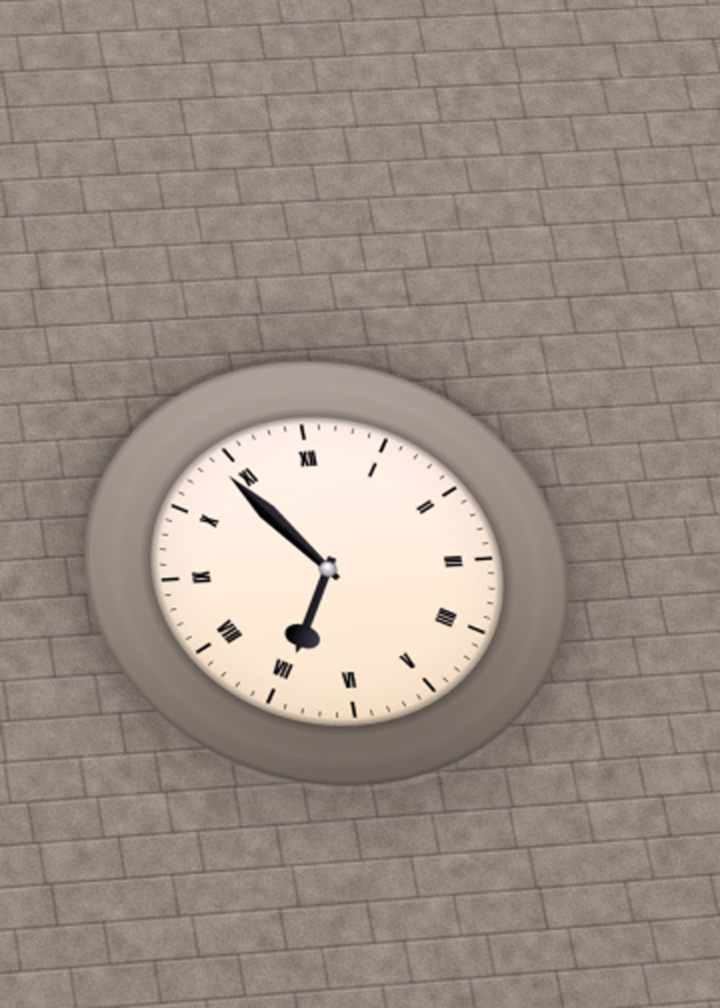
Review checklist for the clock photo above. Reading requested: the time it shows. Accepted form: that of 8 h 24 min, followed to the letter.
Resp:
6 h 54 min
